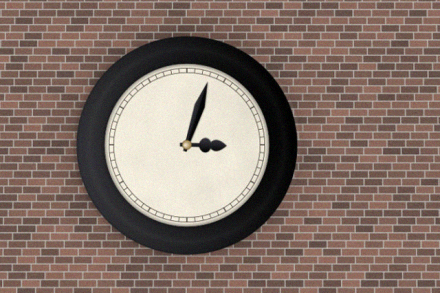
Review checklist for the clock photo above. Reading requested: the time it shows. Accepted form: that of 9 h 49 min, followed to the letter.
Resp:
3 h 03 min
